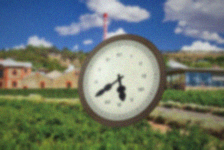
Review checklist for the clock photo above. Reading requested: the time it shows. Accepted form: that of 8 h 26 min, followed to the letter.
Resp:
5 h 40 min
